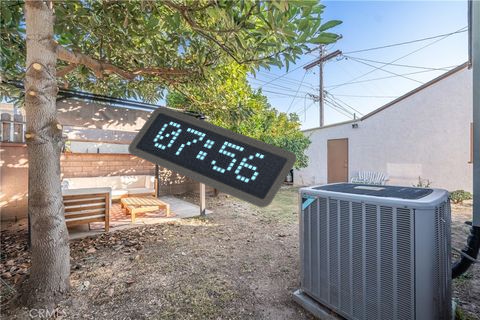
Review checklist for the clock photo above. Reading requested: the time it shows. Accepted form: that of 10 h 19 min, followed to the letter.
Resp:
7 h 56 min
